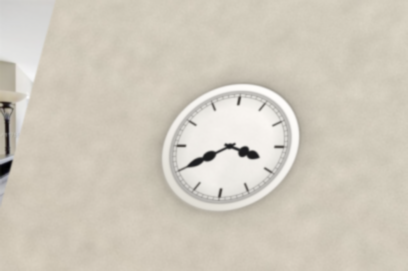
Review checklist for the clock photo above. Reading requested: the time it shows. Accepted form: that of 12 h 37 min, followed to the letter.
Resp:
3 h 40 min
